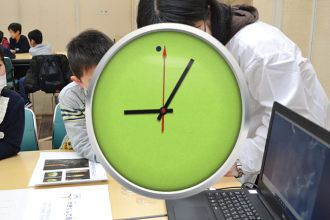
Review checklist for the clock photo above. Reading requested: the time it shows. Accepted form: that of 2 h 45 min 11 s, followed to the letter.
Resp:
9 h 06 min 01 s
